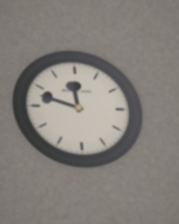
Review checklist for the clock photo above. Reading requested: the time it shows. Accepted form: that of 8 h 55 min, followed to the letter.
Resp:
11 h 48 min
